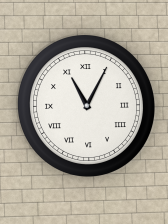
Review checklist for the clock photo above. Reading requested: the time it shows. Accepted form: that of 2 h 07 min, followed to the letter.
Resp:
11 h 05 min
